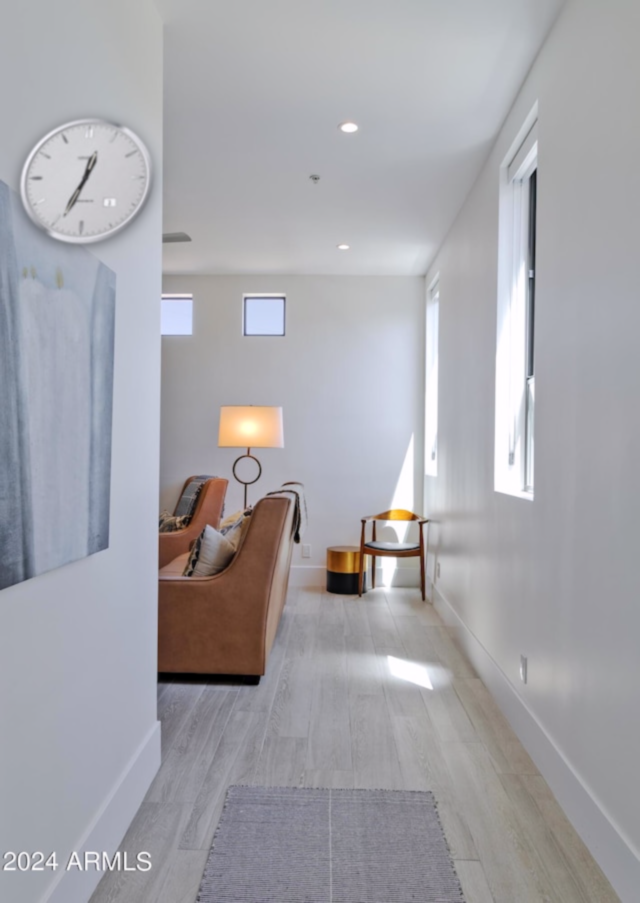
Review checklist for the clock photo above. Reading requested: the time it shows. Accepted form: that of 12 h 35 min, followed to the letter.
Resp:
12 h 34 min
